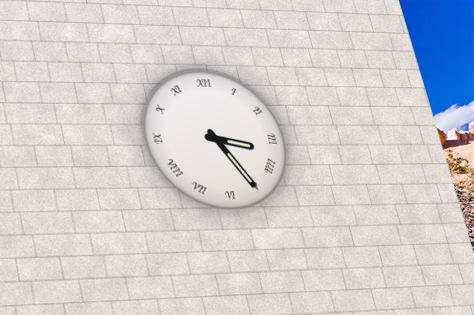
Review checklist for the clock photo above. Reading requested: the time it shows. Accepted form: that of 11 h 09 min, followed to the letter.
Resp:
3 h 25 min
